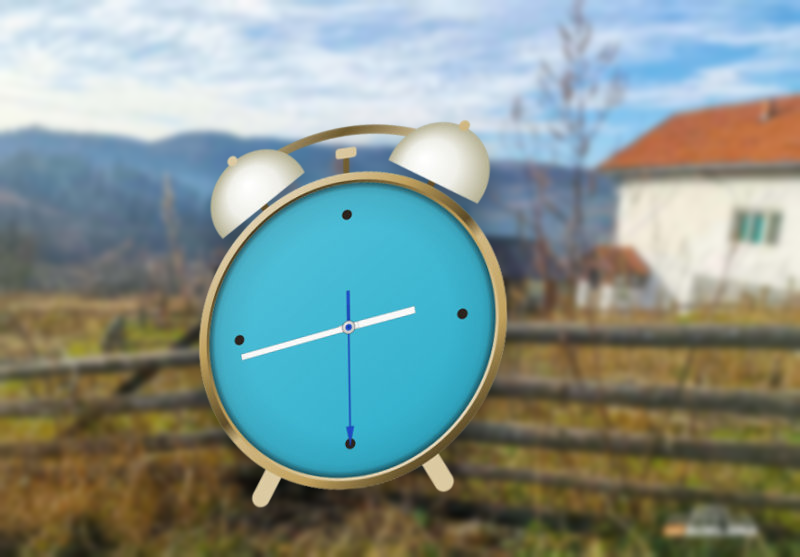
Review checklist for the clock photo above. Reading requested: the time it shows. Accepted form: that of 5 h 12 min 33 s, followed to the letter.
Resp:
2 h 43 min 30 s
